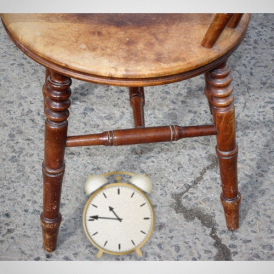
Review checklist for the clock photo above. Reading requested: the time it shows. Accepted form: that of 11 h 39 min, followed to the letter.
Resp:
10 h 46 min
